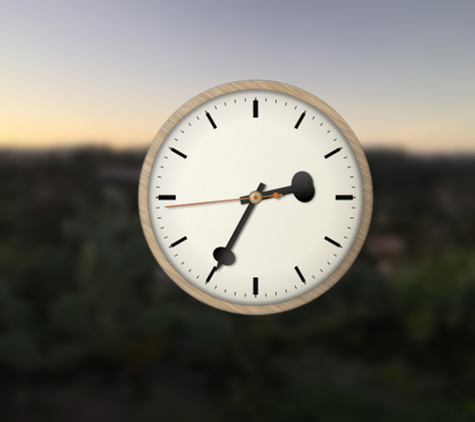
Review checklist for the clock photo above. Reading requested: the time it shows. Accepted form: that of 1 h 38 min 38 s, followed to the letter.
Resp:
2 h 34 min 44 s
